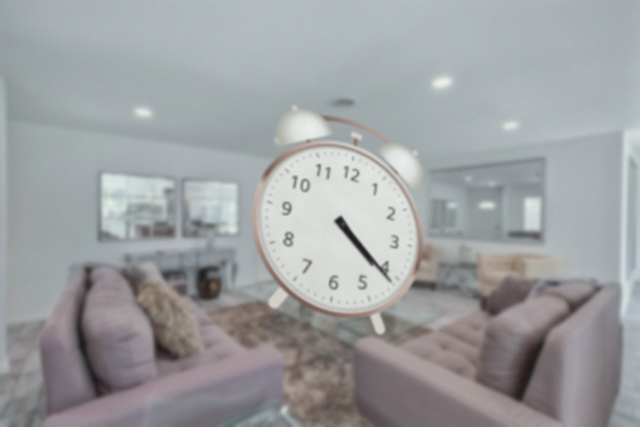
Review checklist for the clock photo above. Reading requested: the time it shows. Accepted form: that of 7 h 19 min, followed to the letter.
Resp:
4 h 21 min
